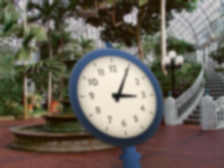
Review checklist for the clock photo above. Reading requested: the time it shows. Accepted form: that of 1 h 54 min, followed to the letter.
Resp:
3 h 05 min
